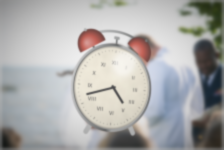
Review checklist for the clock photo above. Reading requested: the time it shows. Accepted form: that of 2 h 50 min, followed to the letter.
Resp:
4 h 42 min
